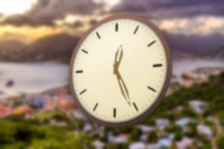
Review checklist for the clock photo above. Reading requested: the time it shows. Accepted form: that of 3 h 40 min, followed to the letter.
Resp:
12 h 26 min
